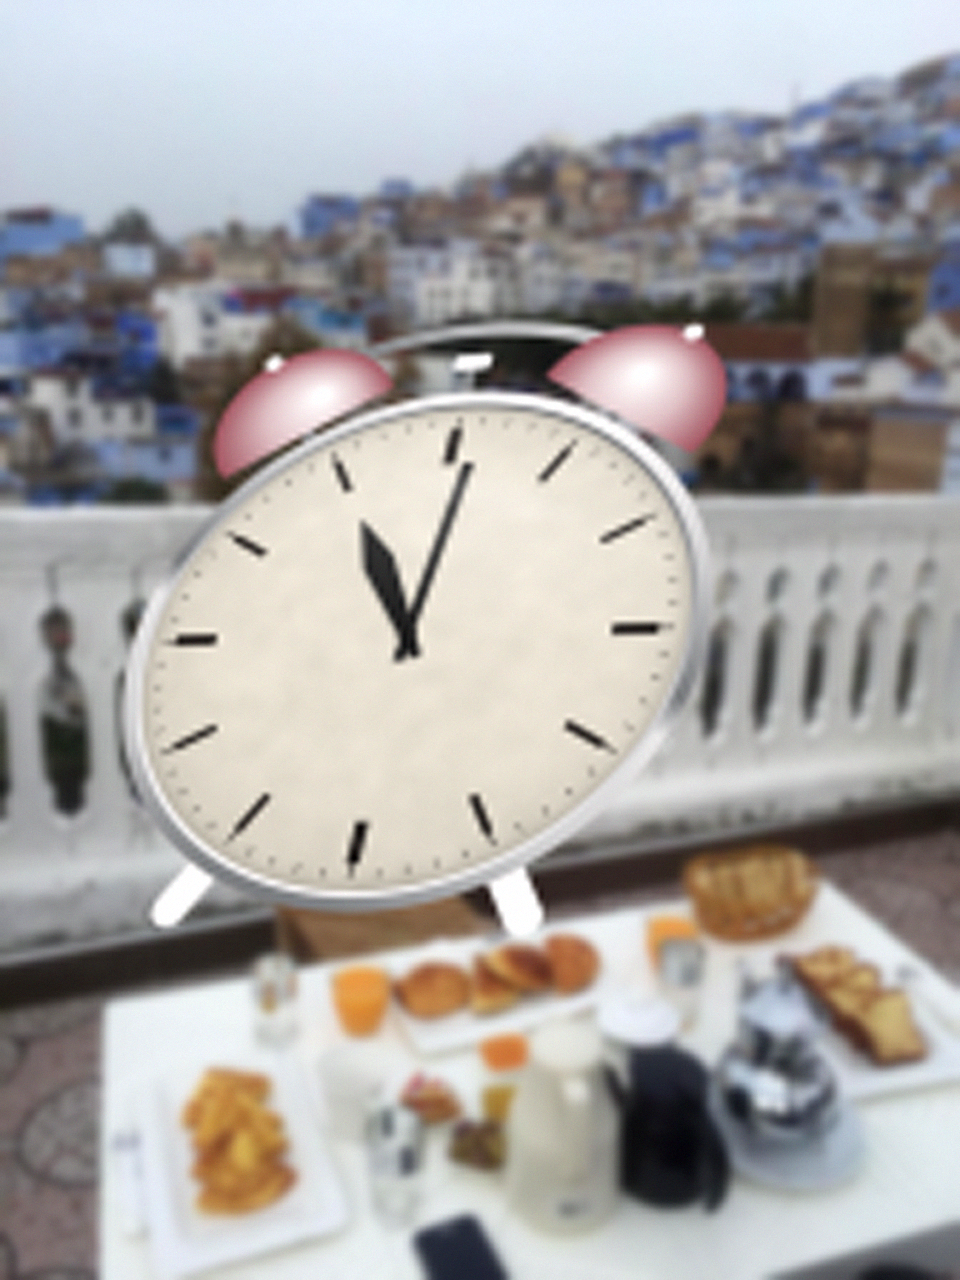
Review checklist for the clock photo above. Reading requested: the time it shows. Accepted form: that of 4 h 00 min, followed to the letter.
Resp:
11 h 01 min
